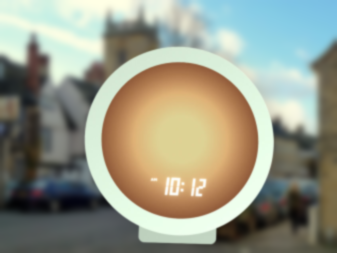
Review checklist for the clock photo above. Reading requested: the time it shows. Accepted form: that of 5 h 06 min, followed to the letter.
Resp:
10 h 12 min
